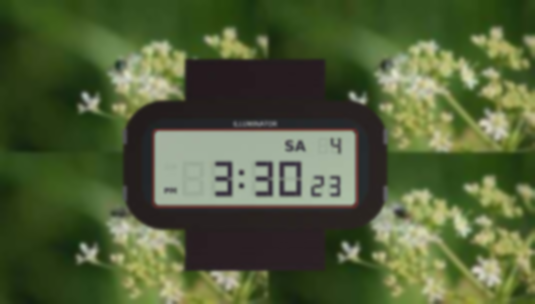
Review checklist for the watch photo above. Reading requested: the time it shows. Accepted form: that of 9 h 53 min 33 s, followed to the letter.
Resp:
3 h 30 min 23 s
